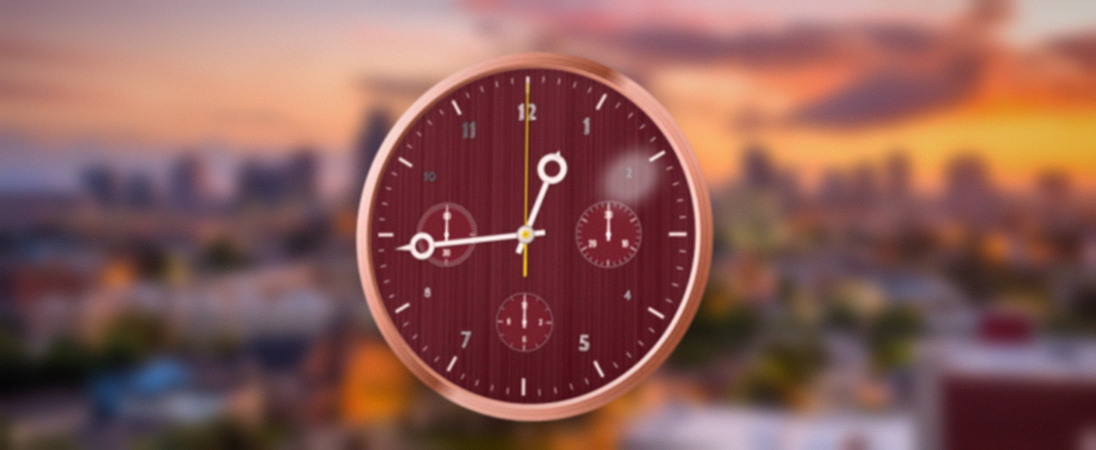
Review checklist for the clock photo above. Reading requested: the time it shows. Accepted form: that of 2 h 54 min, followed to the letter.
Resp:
12 h 44 min
